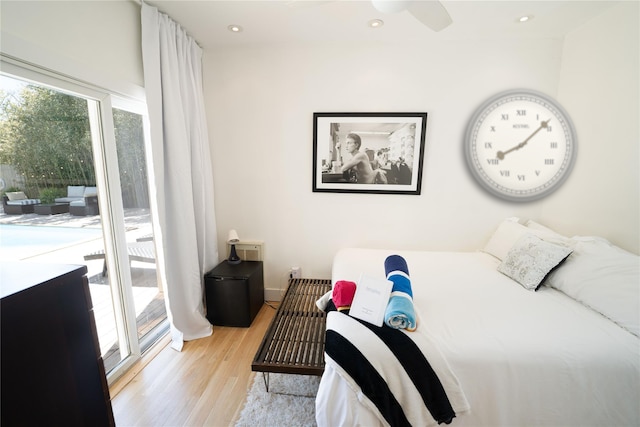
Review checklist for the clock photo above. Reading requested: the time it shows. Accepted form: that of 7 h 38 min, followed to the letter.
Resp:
8 h 08 min
